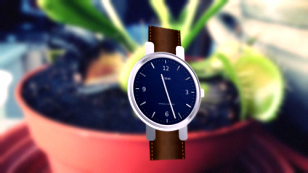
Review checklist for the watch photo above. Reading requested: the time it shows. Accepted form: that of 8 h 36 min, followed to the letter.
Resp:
11 h 27 min
